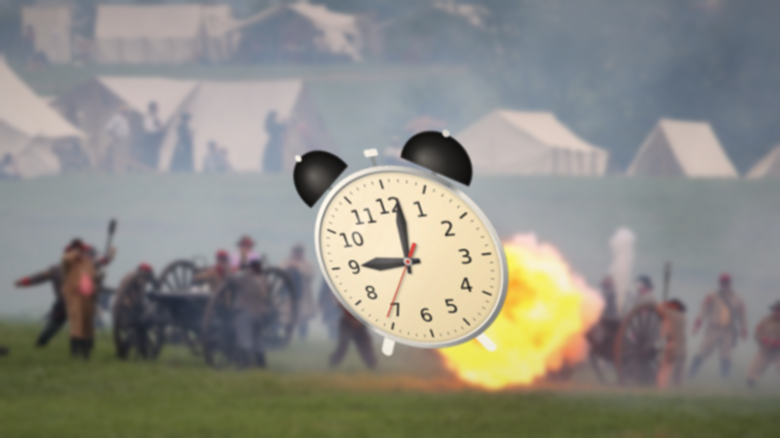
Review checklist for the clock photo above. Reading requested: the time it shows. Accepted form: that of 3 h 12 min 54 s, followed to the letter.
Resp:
9 h 01 min 36 s
